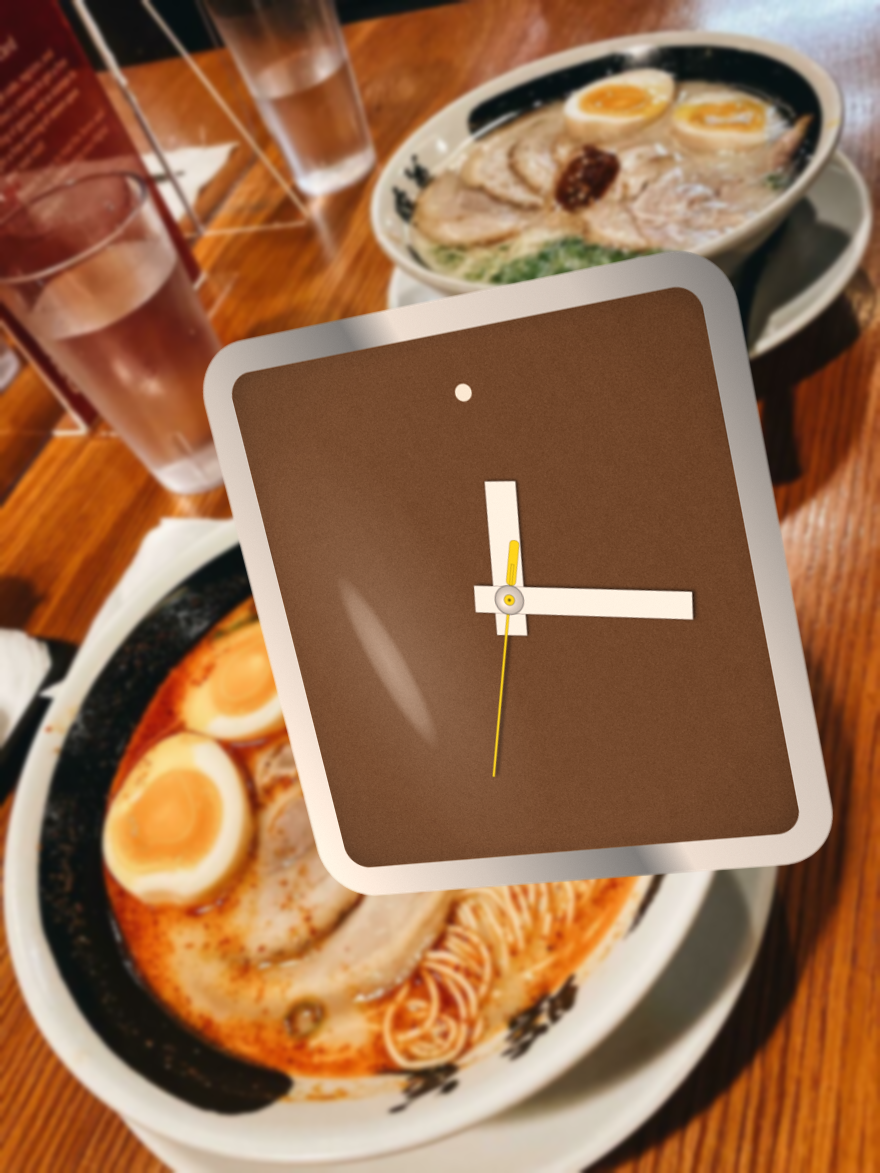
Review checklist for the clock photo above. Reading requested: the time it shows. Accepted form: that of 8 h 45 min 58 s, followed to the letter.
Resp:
12 h 16 min 33 s
